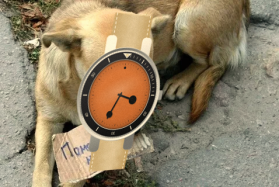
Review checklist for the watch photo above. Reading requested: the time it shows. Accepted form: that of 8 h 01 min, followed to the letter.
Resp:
3 h 34 min
